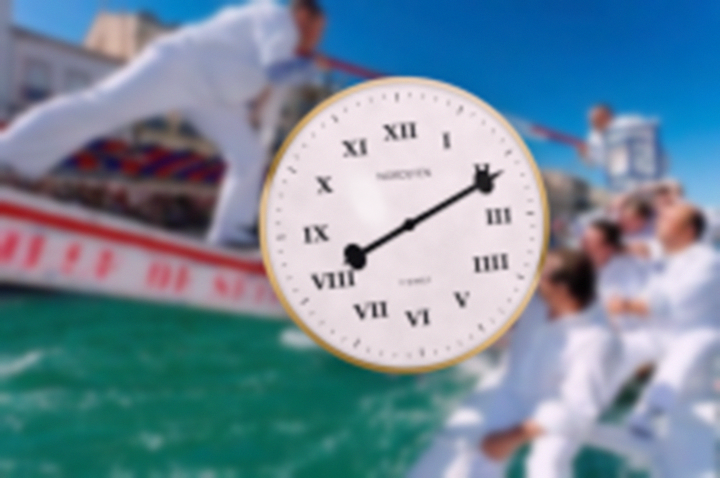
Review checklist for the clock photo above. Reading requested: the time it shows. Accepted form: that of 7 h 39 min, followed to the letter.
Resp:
8 h 11 min
